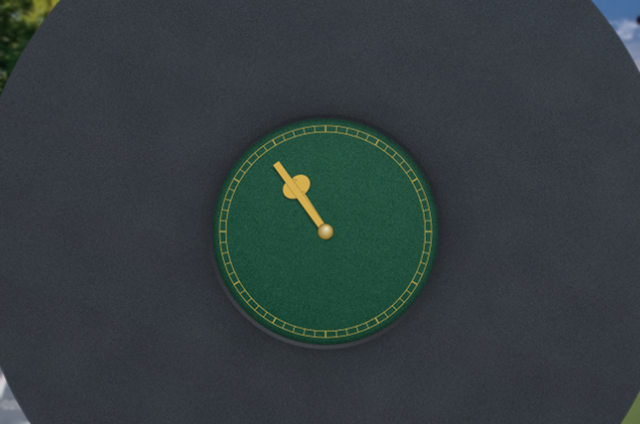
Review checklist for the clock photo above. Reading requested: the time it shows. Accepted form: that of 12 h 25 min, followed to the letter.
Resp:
10 h 54 min
